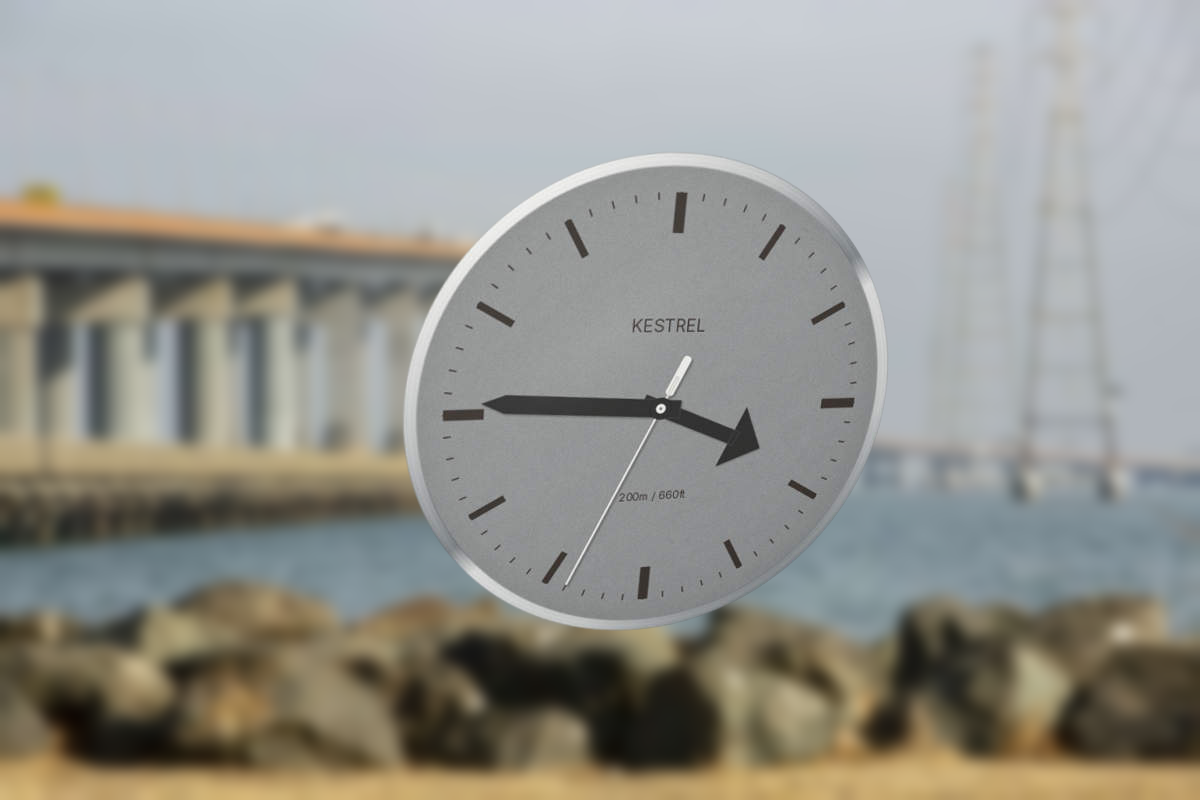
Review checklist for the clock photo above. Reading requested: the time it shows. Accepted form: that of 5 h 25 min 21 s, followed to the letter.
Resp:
3 h 45 min 34 s
